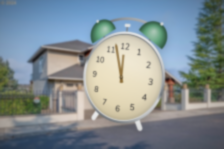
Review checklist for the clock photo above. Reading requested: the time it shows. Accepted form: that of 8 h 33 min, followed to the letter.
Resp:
11 h 57 min
